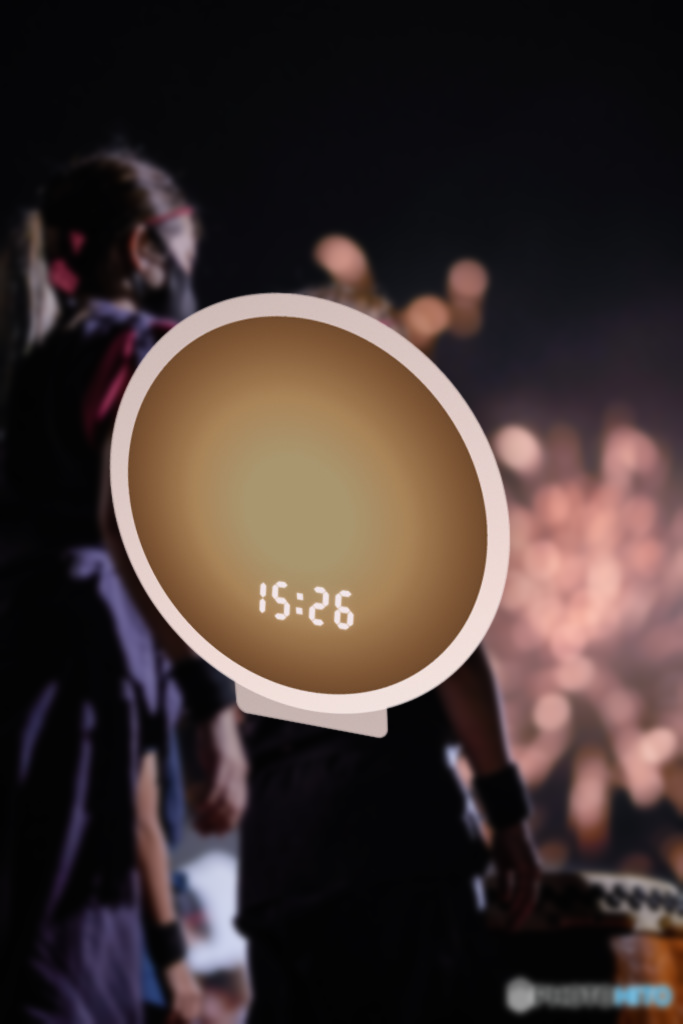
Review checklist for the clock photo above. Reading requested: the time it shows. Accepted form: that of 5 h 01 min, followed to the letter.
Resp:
15 h 26 min
